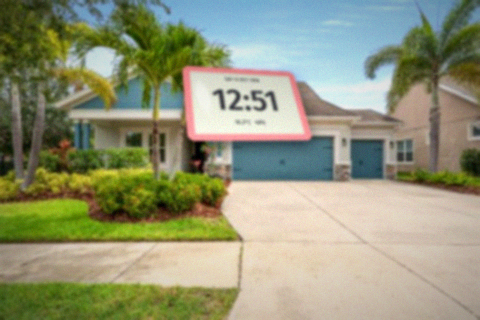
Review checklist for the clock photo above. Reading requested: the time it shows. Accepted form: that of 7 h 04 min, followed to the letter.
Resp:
12 h 51 min
